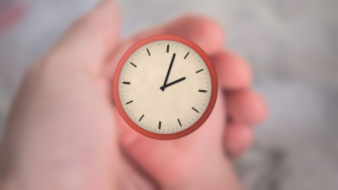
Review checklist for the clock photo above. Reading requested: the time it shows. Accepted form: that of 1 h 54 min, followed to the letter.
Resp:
2 h 02 min
